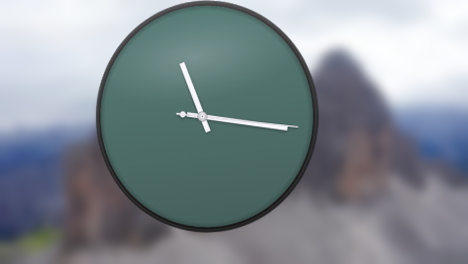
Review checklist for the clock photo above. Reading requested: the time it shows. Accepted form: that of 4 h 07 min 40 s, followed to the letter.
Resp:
11 h 16 min 16 s
